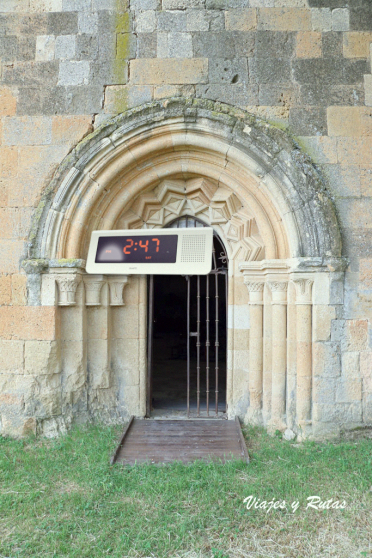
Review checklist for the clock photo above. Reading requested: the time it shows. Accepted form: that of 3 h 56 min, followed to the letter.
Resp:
2 h 47 min
